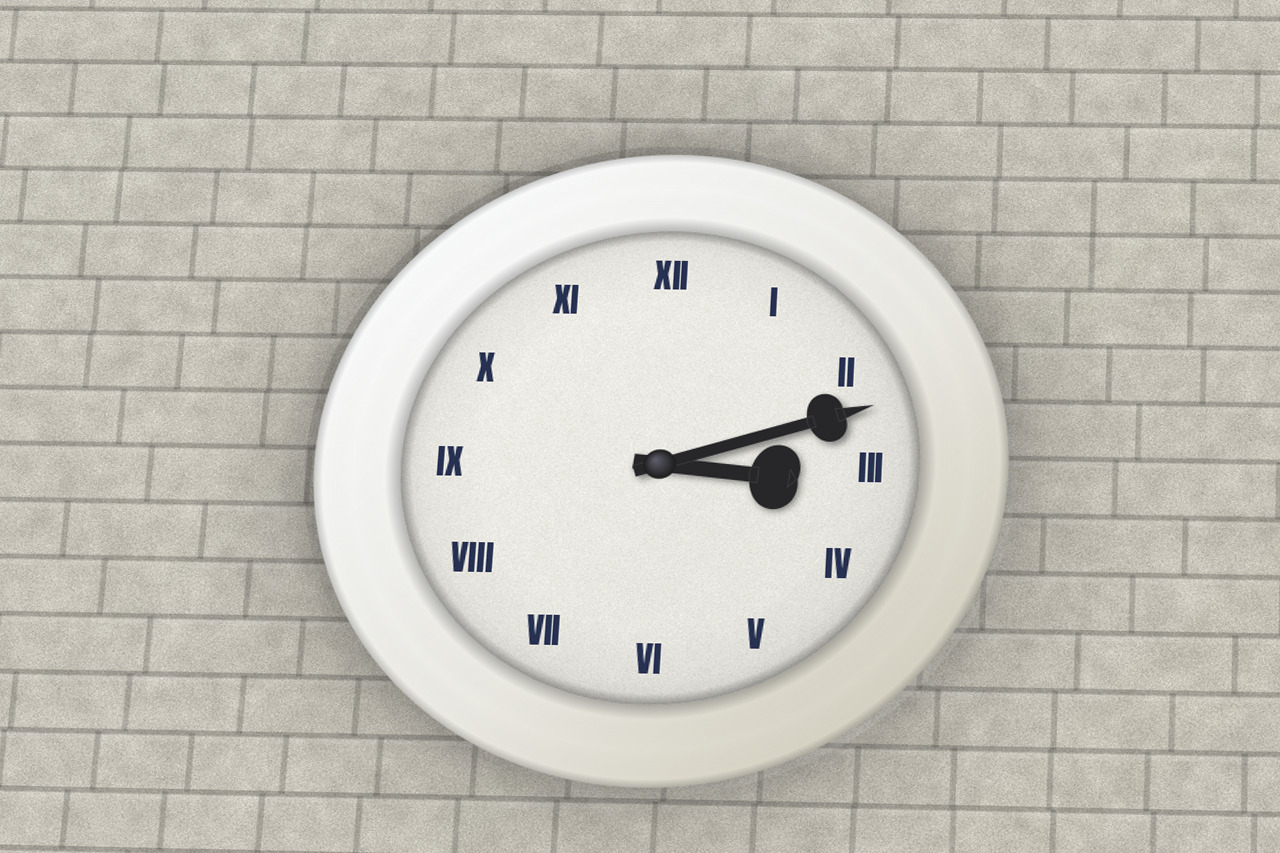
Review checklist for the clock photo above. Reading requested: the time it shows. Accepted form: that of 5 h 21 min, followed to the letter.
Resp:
3 h 12 min
